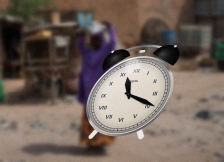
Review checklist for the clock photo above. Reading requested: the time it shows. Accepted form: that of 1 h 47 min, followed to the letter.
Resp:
11 h 19 min
